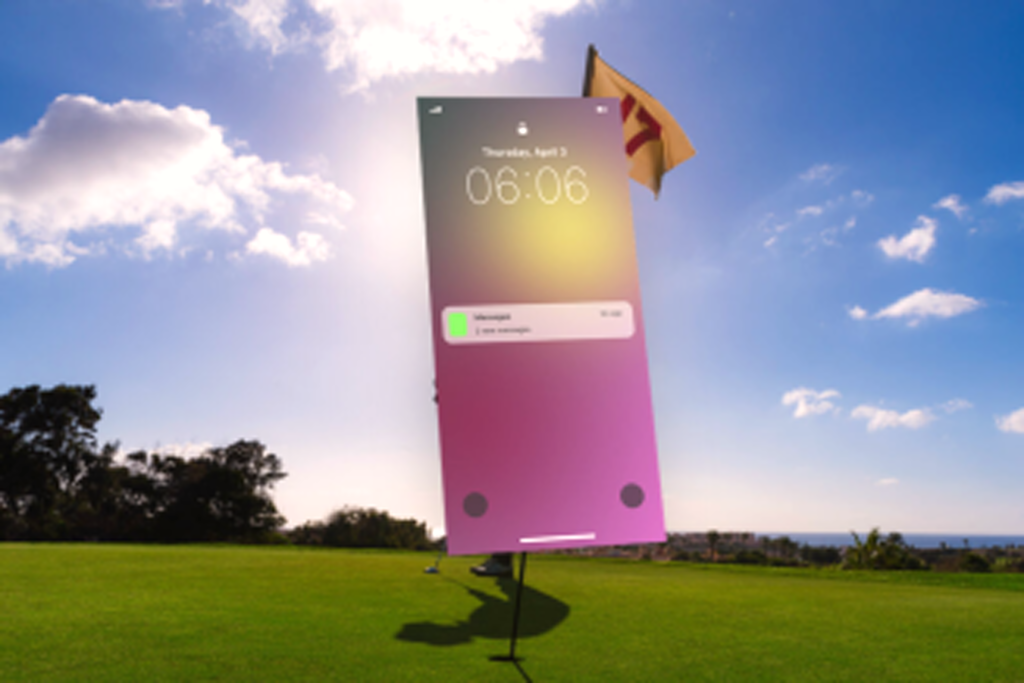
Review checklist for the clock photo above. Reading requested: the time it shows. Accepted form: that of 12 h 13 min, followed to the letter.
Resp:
6 h 06 min
